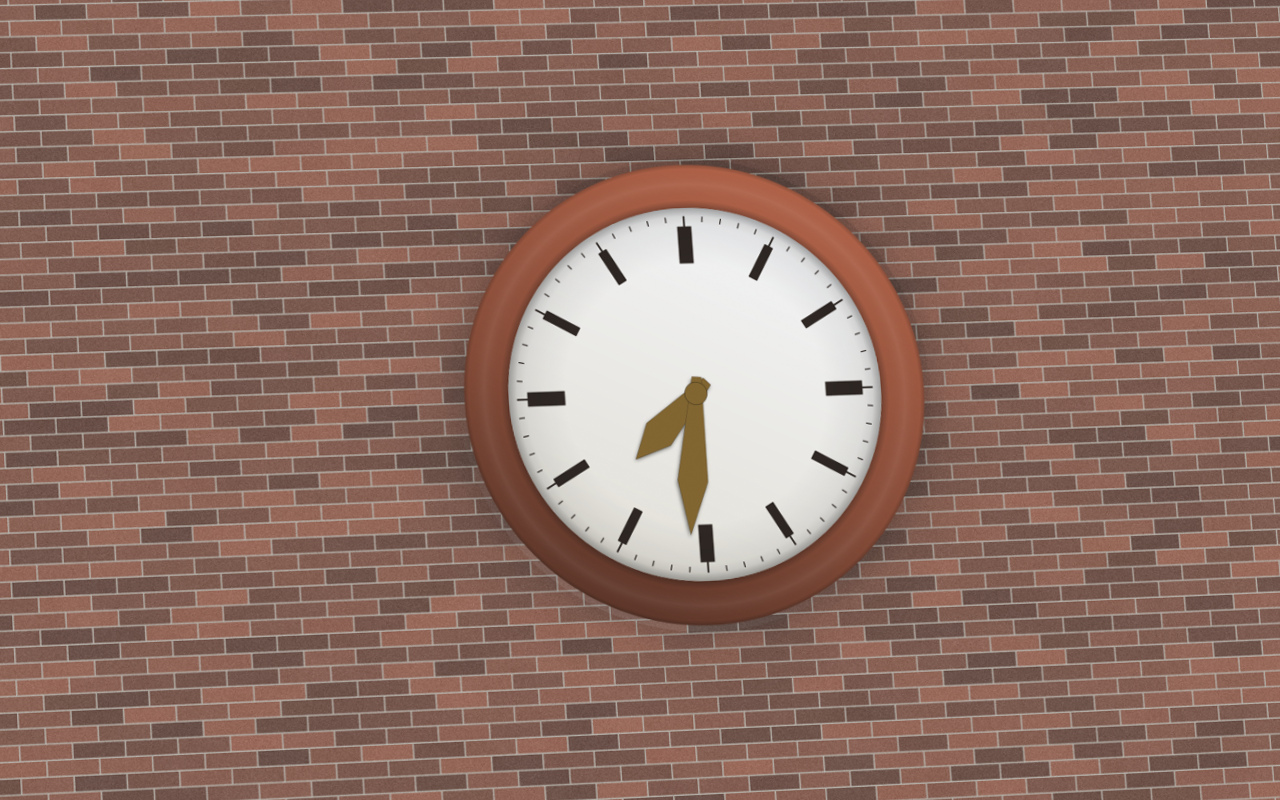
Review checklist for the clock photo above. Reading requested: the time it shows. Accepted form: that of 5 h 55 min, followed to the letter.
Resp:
7 h 31 min
